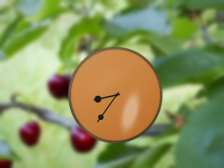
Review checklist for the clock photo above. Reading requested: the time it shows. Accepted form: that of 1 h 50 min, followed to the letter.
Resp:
8 h 36 min
